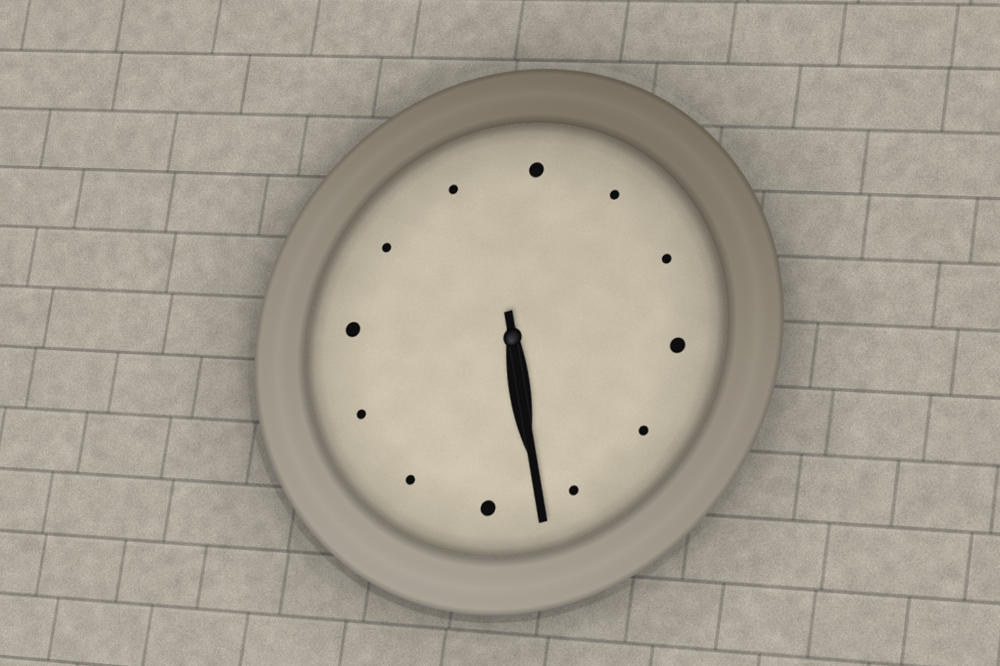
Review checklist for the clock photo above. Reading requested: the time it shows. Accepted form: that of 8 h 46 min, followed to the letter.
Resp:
5 h 27 min
